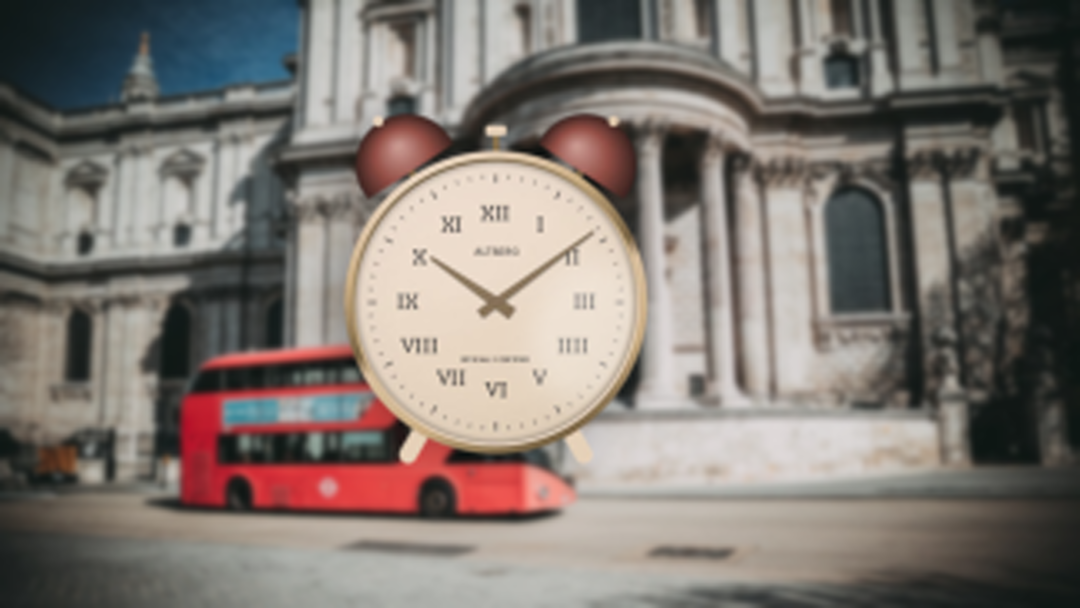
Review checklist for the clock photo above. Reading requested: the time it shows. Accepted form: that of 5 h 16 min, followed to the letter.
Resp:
10 h 09 min
